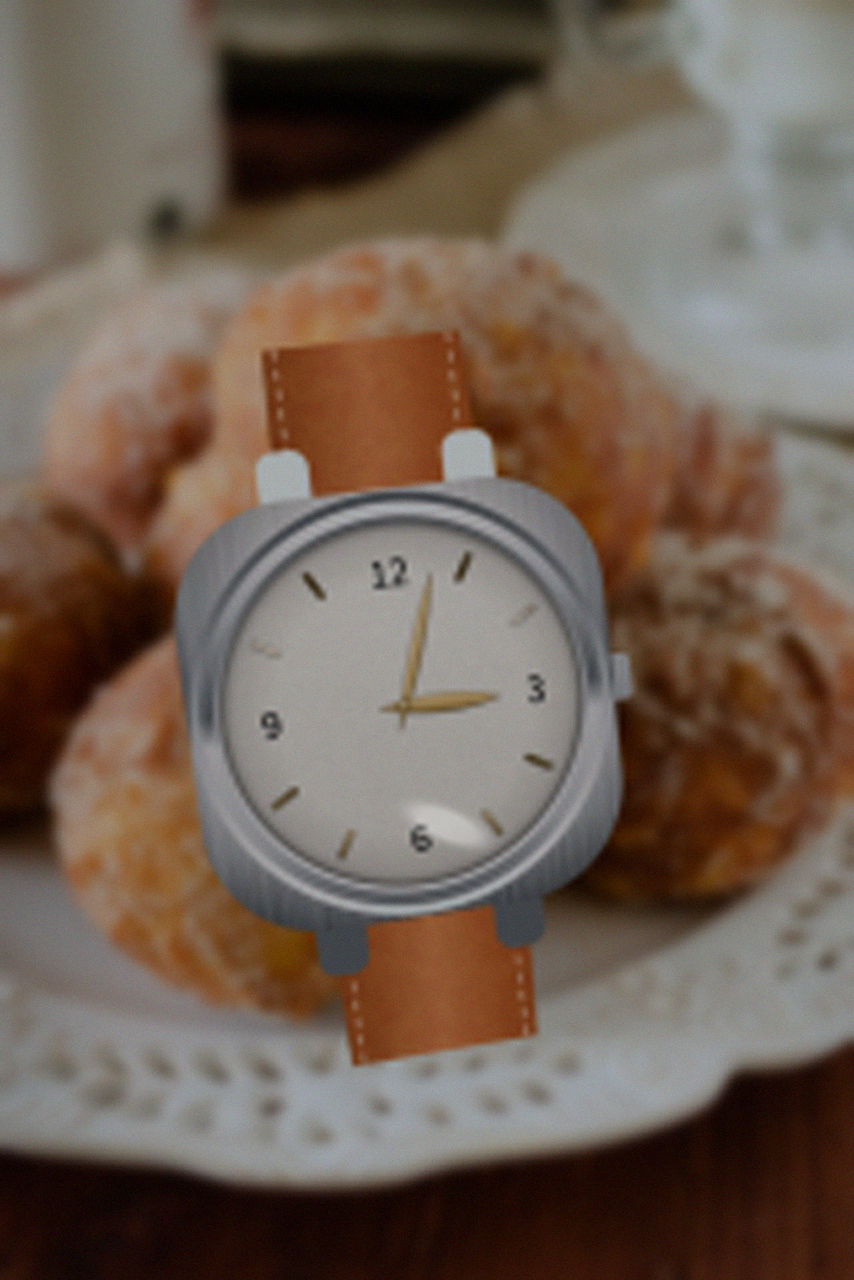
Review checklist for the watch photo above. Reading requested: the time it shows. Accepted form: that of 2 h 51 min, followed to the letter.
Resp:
3 h 03 min
